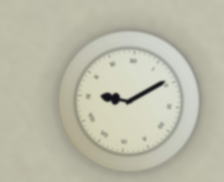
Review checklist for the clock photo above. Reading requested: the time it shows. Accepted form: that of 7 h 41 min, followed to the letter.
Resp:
9 h 09 min
